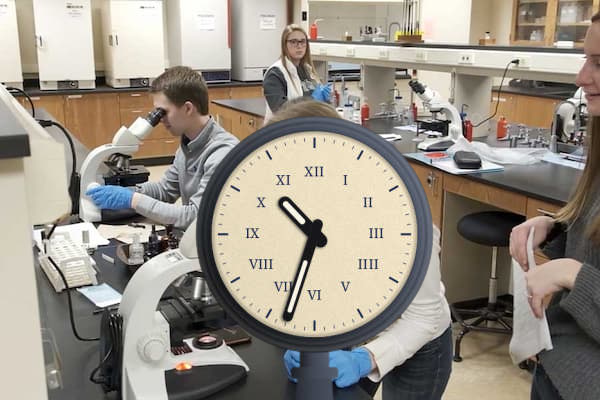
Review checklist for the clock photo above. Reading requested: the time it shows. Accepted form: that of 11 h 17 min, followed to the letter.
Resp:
10 h 33 min
